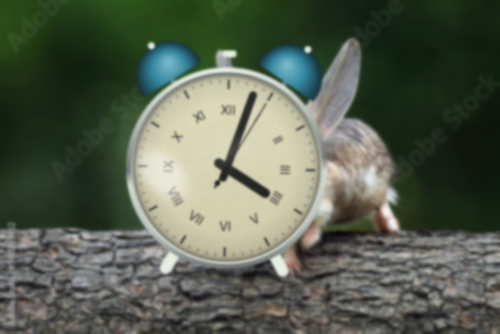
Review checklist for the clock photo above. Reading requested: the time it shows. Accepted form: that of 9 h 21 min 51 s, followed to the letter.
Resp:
4 h 03 min 05 s
